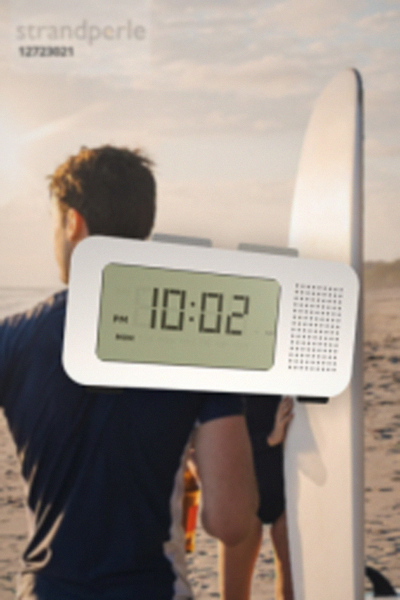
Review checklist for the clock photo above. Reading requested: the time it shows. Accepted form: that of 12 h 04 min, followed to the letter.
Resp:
10 h 02 min
